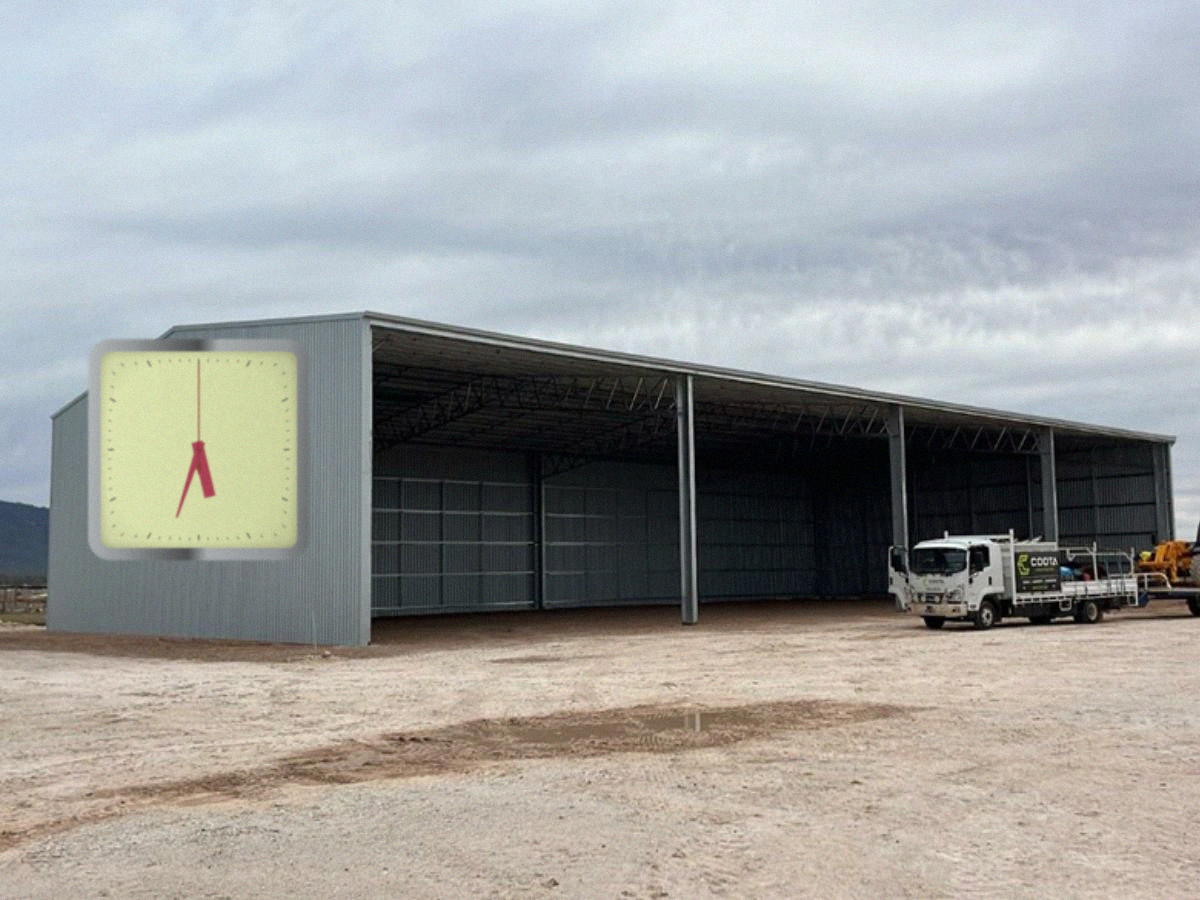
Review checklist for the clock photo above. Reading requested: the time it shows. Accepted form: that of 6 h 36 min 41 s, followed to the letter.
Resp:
5 h 33 min 00 s
